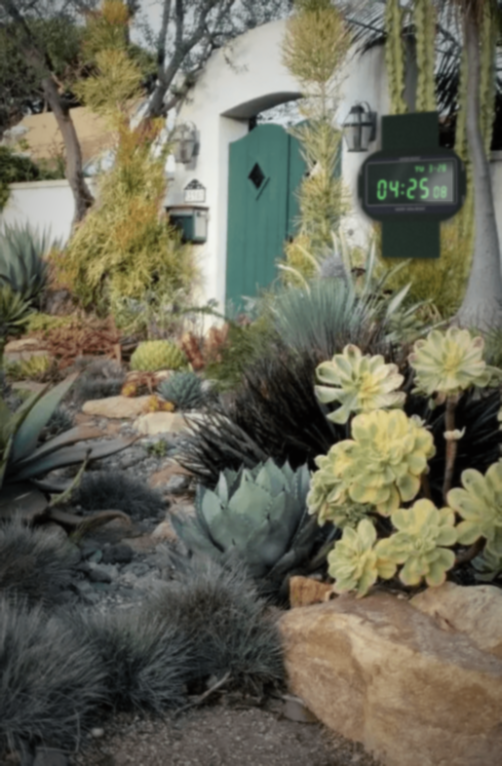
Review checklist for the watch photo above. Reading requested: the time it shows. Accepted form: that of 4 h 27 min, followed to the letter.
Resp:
4 h 25 min
